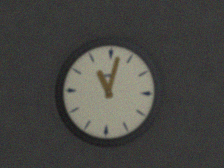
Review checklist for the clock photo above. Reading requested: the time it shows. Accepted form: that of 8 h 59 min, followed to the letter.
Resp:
11 h 02 min
